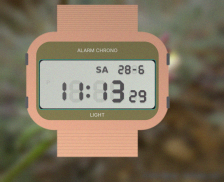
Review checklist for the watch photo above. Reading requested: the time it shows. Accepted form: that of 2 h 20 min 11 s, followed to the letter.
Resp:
11 h 13 min 29 s
